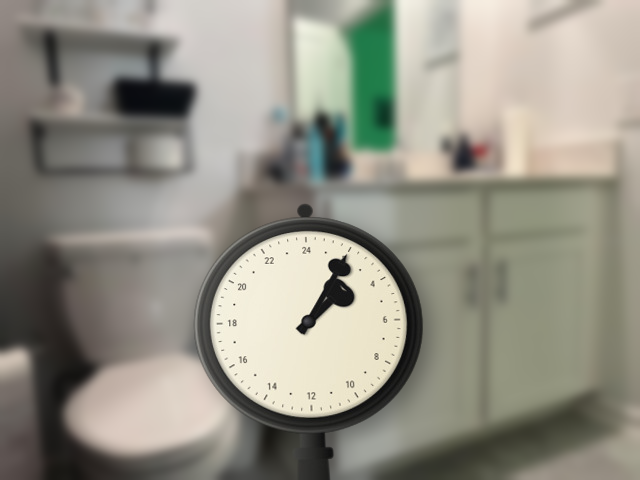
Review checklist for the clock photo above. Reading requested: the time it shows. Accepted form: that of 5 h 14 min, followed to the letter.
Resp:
3 h 05 min
